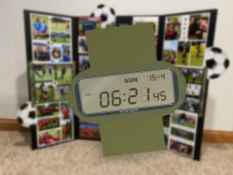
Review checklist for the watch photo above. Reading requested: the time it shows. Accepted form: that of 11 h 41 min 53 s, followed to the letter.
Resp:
6 h 21 min 45 s
